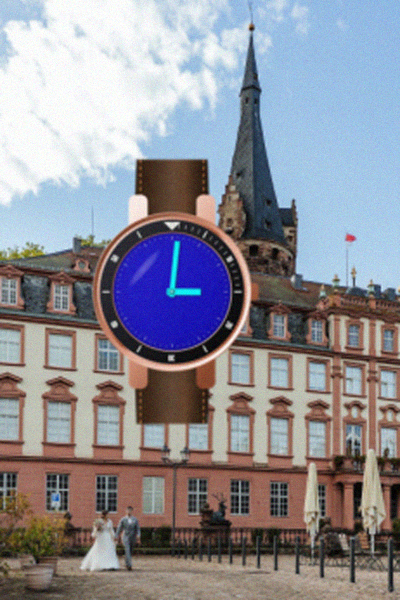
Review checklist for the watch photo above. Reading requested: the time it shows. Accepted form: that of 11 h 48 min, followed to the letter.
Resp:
3 h 01 min
